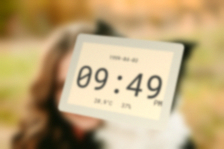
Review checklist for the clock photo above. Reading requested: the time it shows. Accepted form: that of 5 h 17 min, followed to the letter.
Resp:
9 h 49 min
